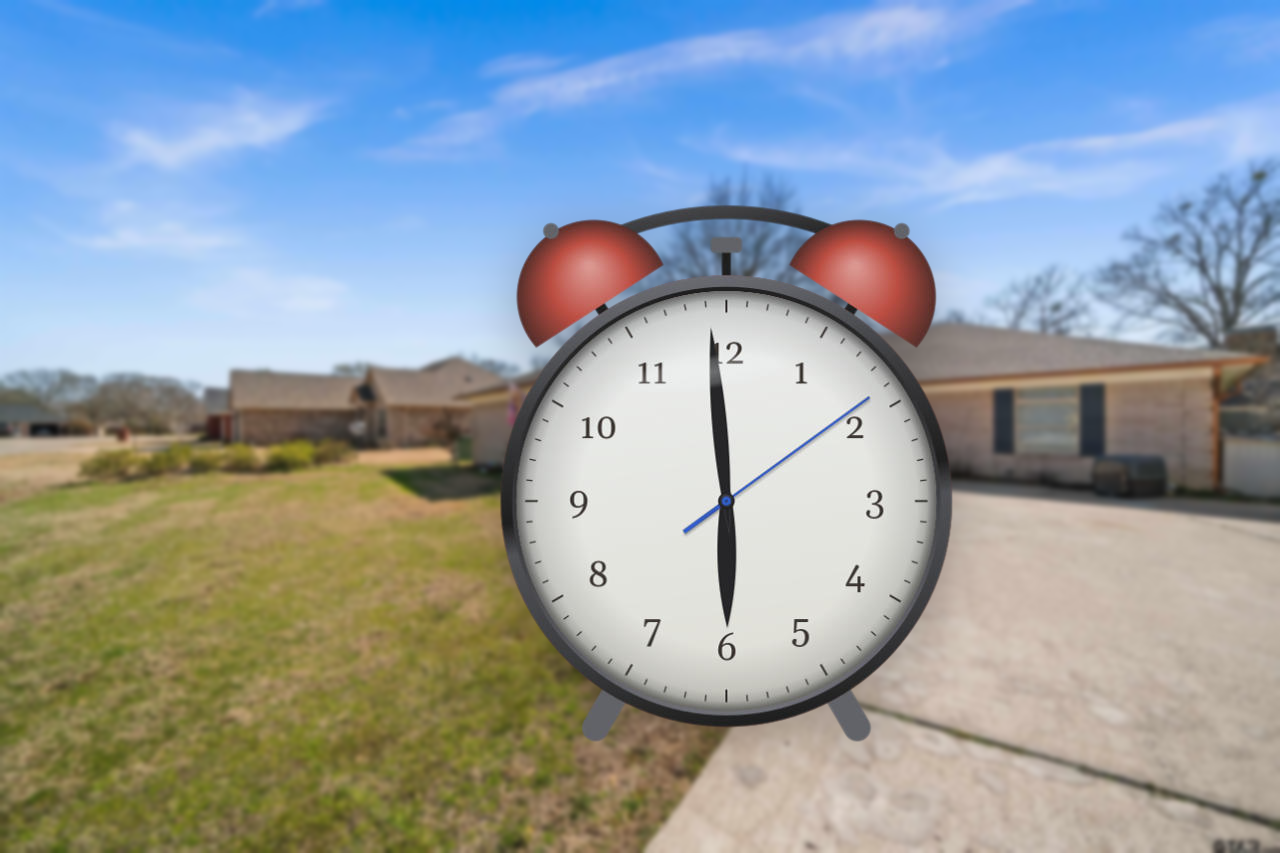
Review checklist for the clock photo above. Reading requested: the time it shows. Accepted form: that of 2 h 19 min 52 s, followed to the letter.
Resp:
5 h 59 min 09 s
